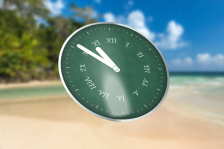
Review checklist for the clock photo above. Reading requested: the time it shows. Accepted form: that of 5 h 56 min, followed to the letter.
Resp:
10 h 51 min
